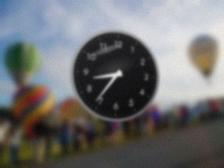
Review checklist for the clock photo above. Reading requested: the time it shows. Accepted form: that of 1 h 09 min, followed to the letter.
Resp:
8 h 36 min
